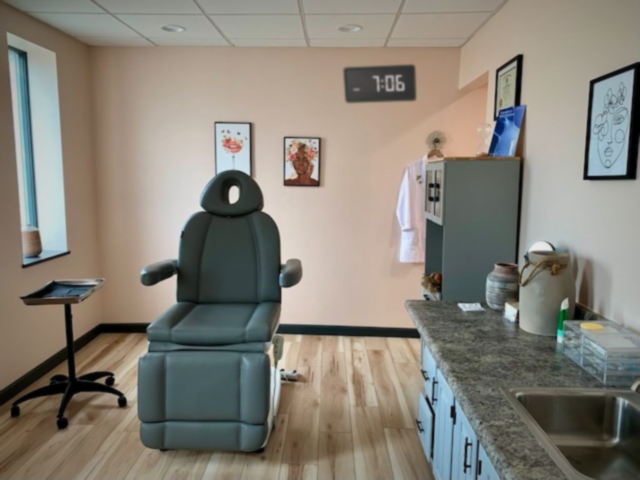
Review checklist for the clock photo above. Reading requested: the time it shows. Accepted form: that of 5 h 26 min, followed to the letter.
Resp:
7 h 06 min
